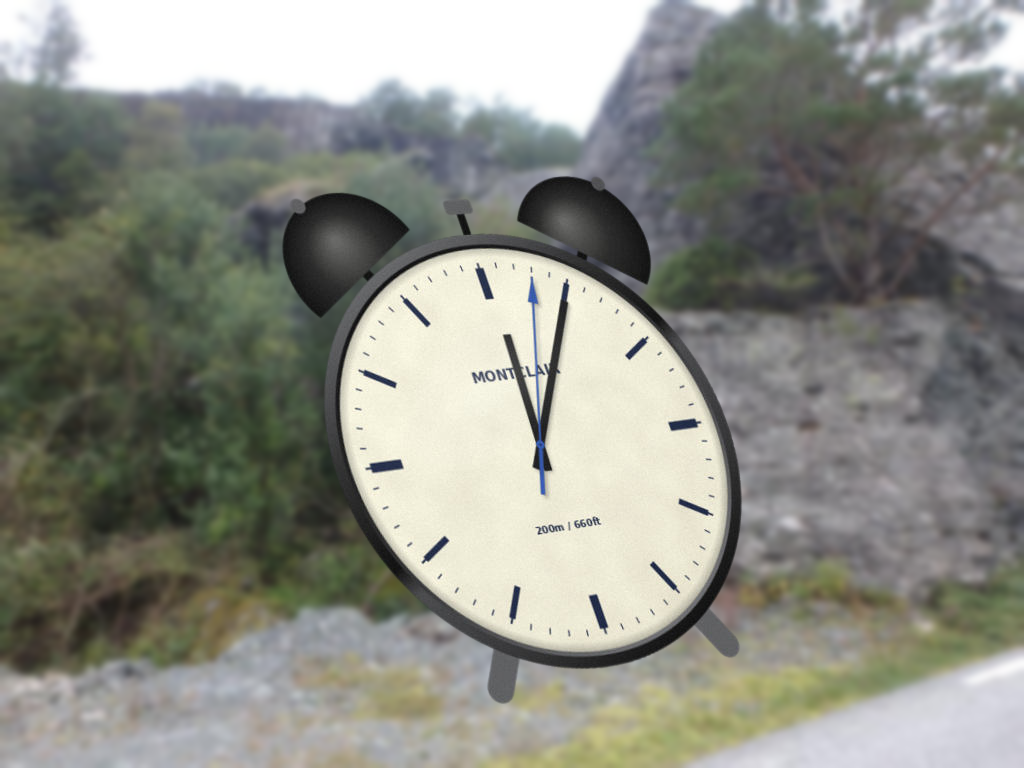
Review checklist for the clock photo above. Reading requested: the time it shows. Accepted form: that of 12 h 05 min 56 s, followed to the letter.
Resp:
12 h 05 min 03 s
